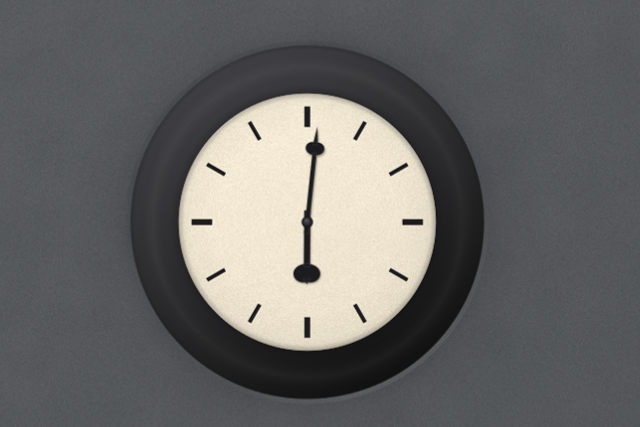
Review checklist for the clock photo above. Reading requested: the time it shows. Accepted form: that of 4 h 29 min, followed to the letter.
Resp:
6 h 01 min
